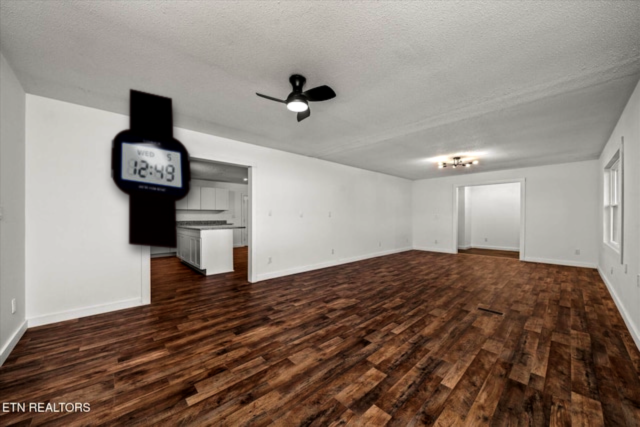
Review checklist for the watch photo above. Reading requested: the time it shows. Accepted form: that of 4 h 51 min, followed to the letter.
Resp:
12 h 49 min
